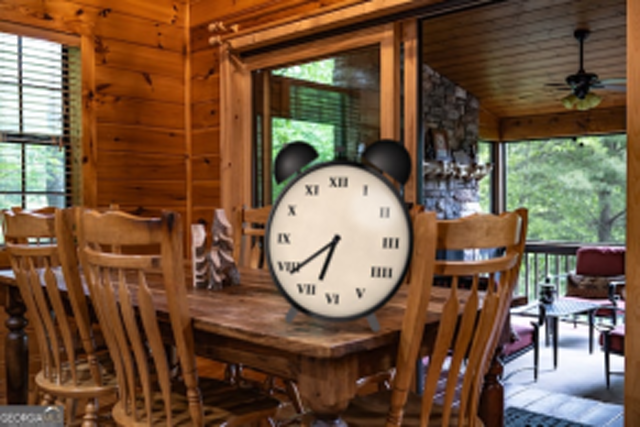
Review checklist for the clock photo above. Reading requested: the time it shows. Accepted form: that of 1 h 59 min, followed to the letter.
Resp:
6 h 39 min
